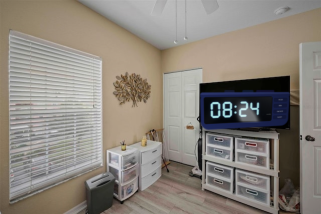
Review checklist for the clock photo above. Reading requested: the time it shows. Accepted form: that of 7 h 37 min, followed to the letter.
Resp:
8 h 24 min
